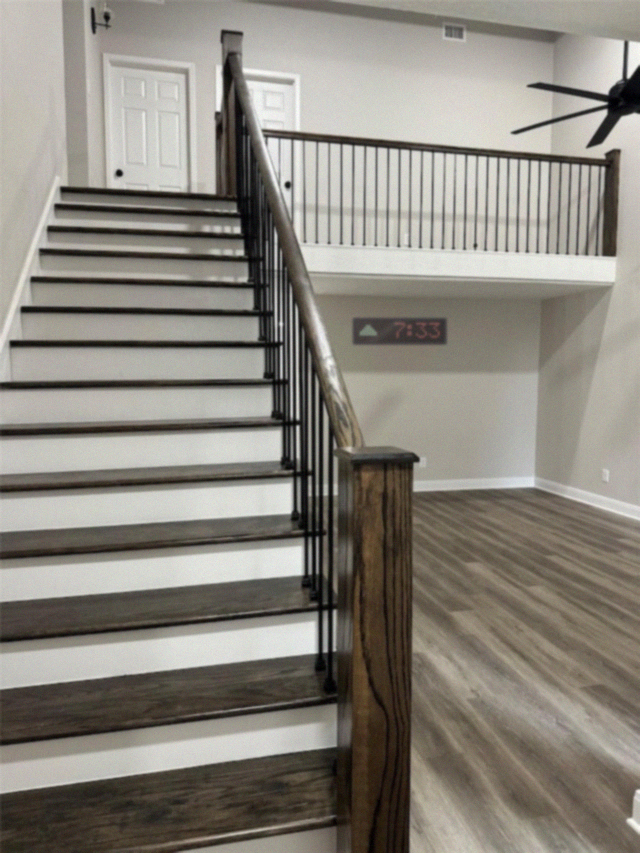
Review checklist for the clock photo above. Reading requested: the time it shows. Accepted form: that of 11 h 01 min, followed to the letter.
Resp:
7 h 33 min
